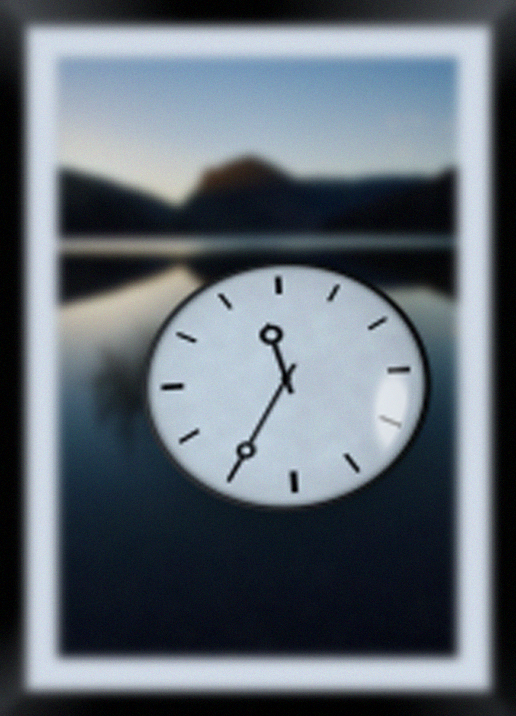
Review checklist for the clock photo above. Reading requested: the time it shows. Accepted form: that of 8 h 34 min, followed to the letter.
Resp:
11 h 35 min
